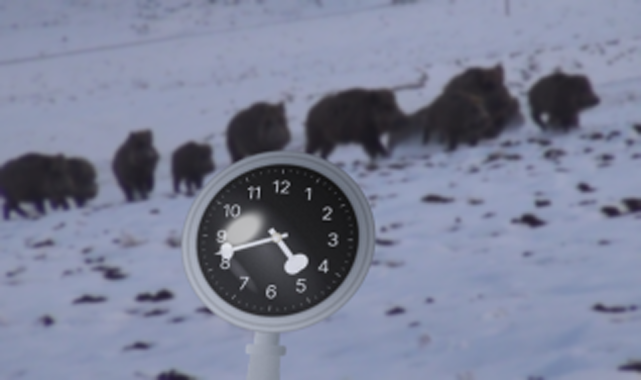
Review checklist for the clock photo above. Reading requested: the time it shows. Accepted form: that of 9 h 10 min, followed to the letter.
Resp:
4 h 42 min
